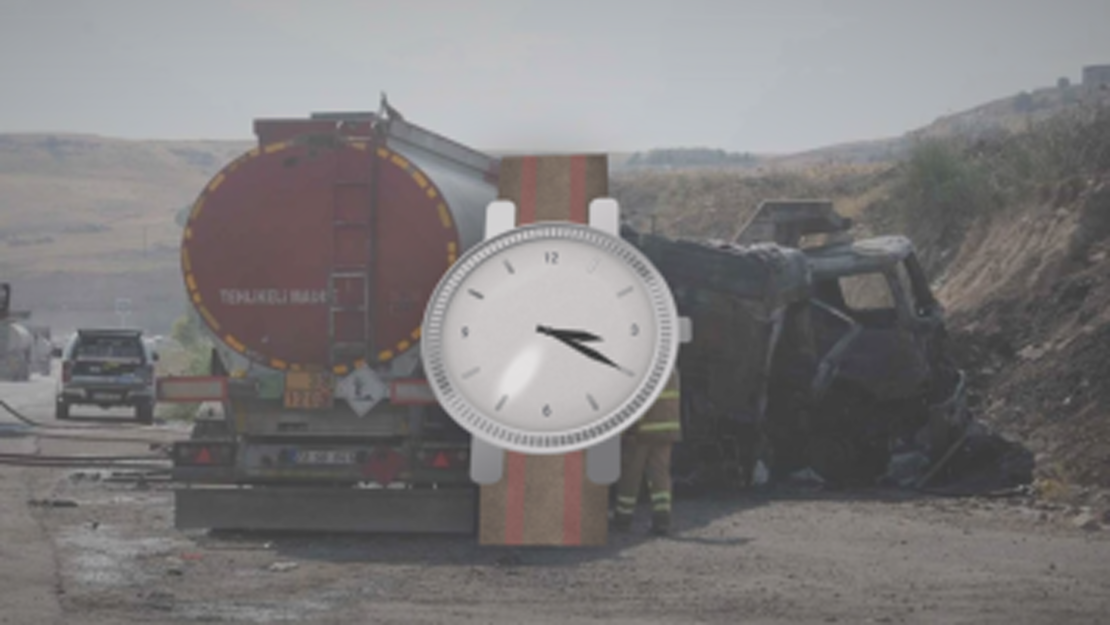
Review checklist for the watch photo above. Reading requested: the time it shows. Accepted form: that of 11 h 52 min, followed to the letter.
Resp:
3 h 20 min
